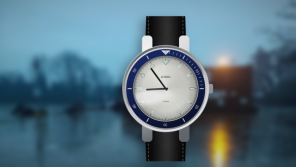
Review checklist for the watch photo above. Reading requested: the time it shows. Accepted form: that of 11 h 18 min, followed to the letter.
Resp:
8 h 54 min
